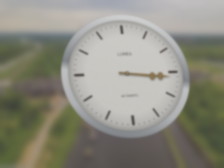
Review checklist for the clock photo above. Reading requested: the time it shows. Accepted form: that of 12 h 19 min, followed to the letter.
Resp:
3 h 16 min
